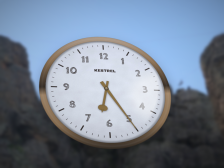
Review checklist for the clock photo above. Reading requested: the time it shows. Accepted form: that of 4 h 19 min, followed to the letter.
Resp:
6 h 25 min
